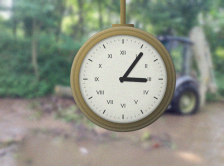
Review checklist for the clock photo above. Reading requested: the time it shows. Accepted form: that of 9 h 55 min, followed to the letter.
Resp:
3 h 06 min
